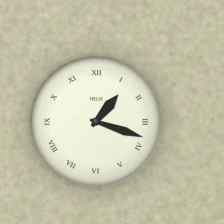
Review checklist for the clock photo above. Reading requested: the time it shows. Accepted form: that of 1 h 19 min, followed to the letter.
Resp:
1 h 18 min
